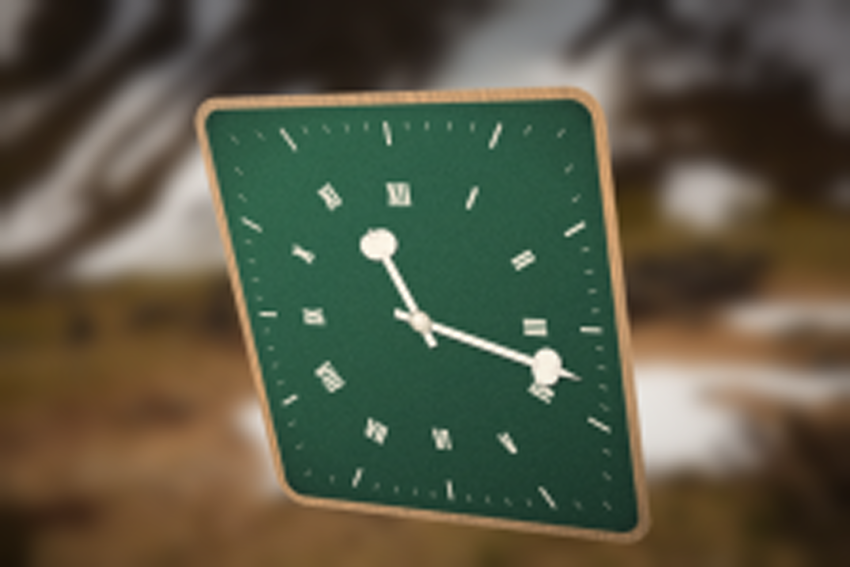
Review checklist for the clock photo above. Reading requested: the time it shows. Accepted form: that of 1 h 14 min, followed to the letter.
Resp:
11 h 18 min
